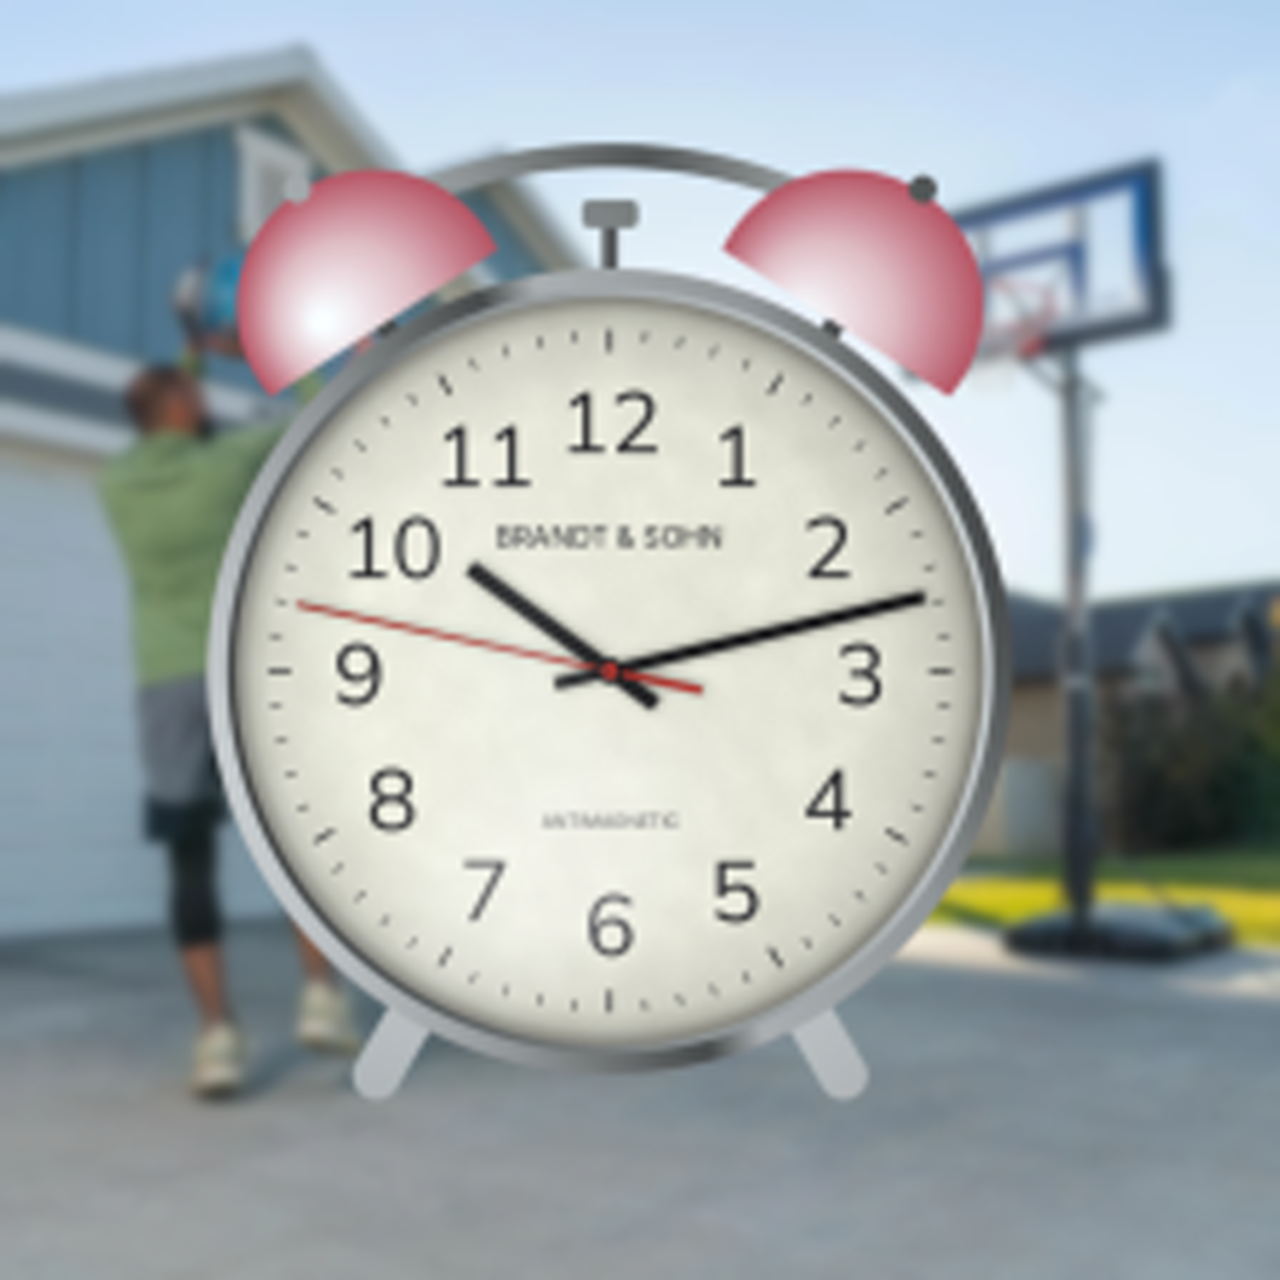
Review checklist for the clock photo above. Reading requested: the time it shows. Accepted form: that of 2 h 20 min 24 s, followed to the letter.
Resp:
10 h 12 min 47 s
